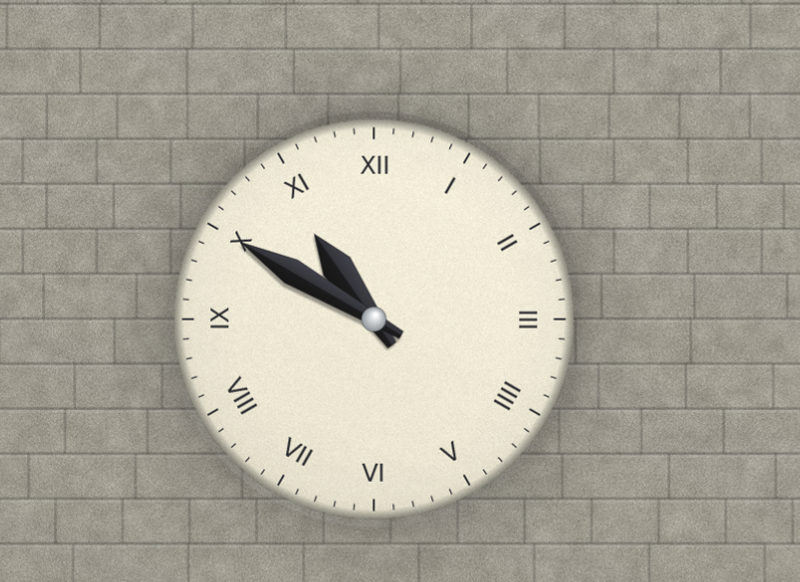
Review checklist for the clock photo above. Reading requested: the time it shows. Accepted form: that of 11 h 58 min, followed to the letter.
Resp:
10 h 50 min
